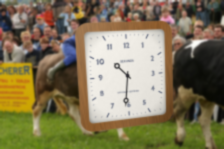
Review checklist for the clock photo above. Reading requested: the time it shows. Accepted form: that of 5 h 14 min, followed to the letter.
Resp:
10 h 31 min
